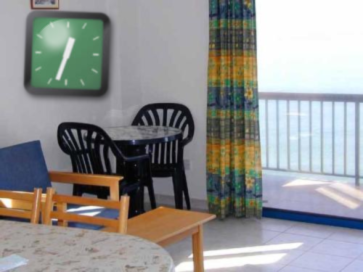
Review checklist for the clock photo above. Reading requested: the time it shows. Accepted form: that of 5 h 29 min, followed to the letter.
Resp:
12 h 33 min
